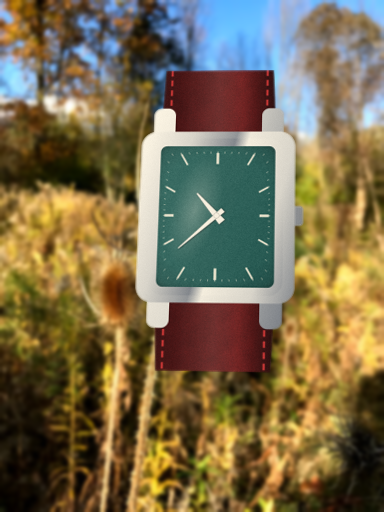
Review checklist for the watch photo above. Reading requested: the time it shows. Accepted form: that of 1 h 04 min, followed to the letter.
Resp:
10 h 38 min
